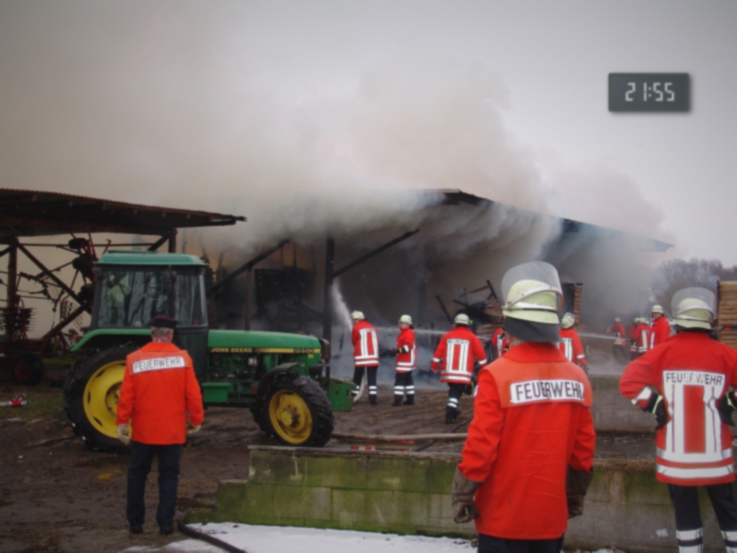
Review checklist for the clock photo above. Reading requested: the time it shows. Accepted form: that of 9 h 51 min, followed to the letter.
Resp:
21 h 55 min
